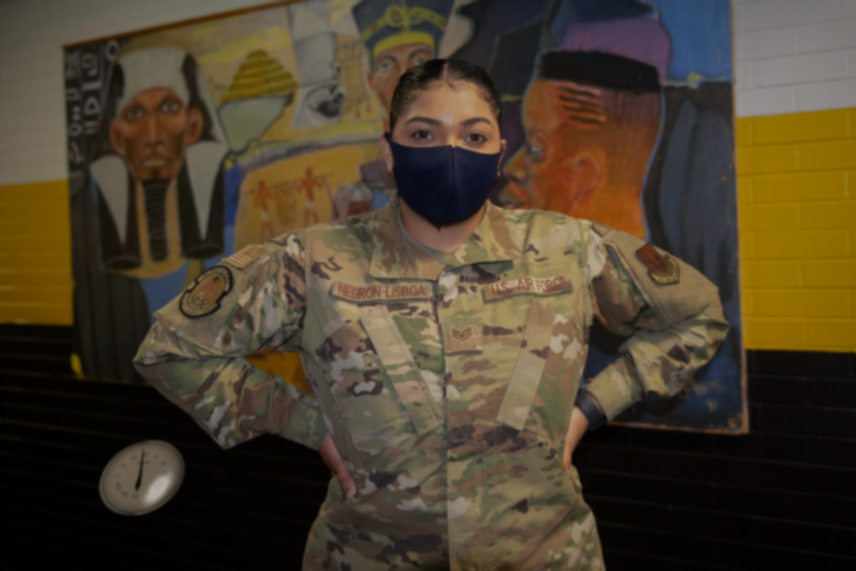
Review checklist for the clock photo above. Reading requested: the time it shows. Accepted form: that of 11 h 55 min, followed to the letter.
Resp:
5 h 59 min
